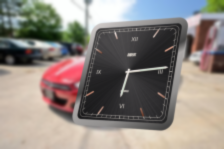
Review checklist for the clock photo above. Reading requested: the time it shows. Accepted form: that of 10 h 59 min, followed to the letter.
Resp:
6 h 14 min
